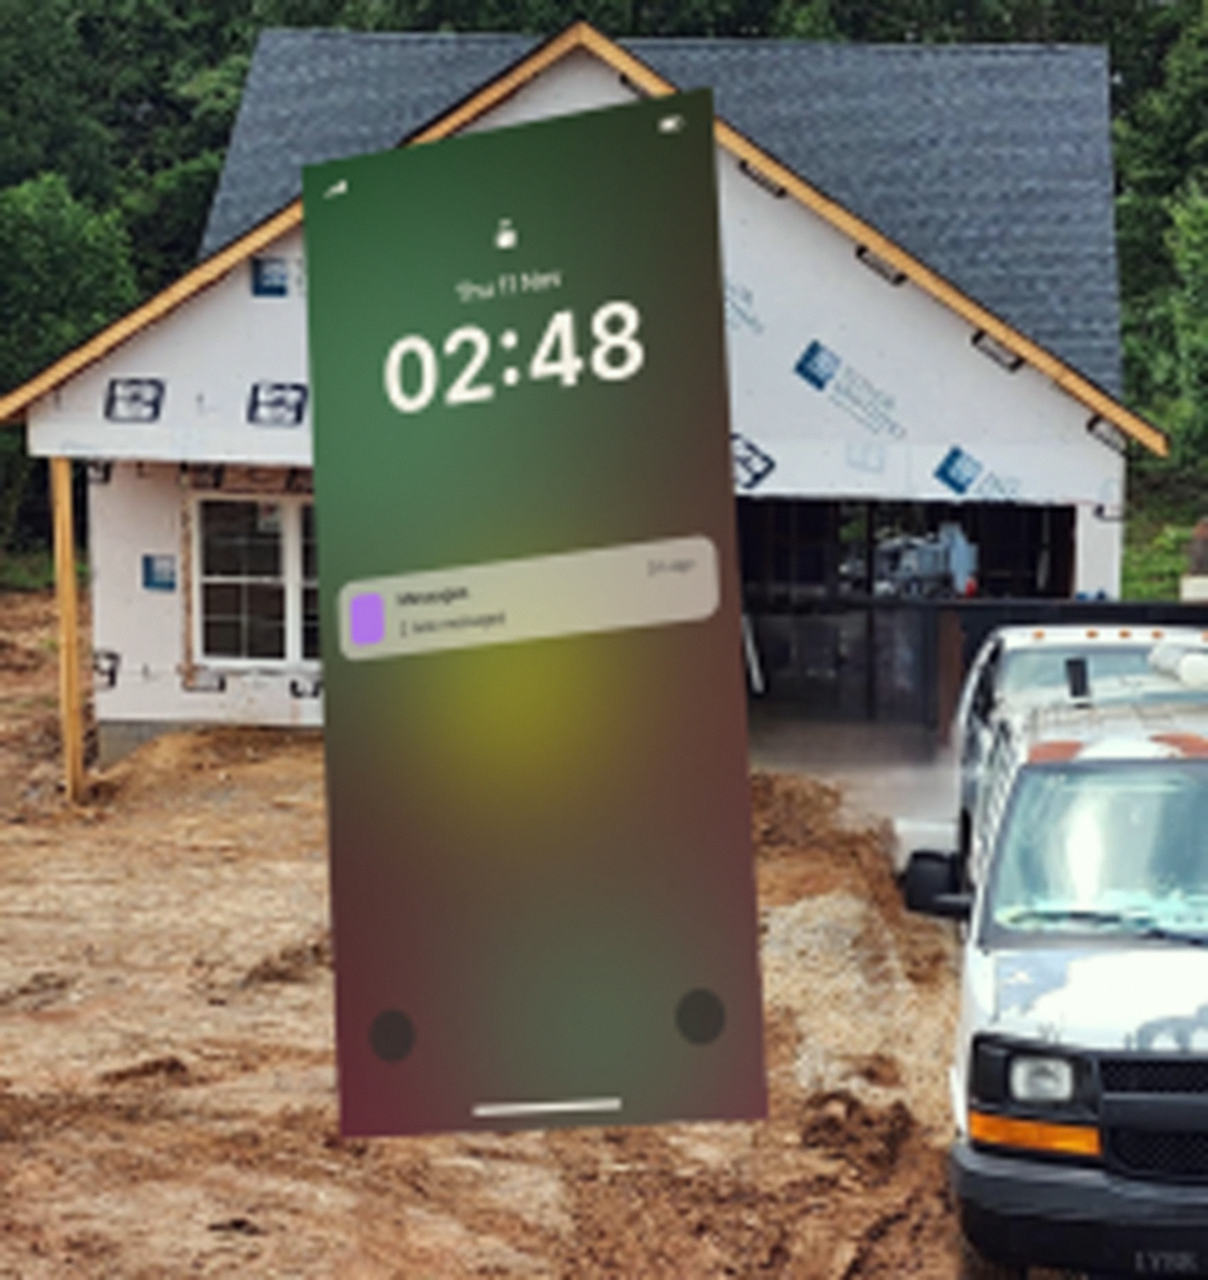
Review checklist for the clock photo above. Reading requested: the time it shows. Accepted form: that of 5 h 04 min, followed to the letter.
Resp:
2 h 48 min
